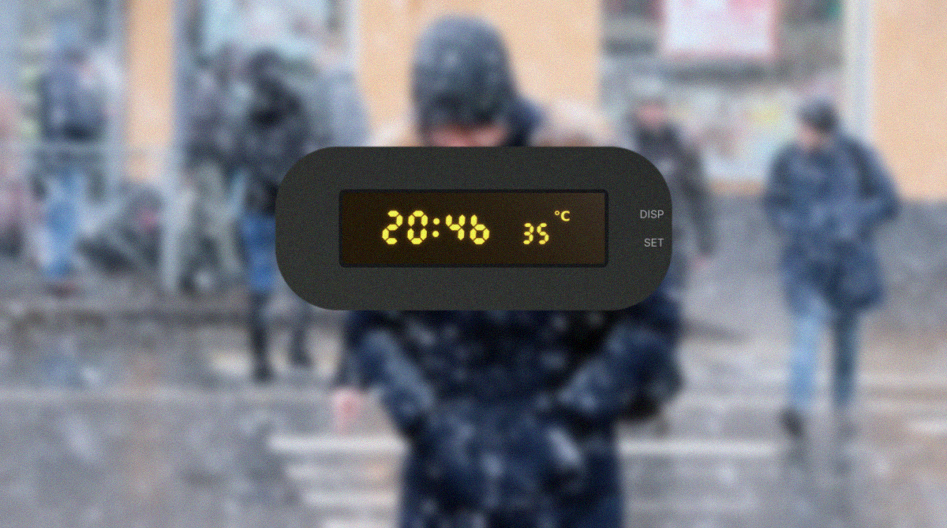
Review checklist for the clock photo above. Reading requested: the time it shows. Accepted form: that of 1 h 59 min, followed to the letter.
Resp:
20 h 46 min
